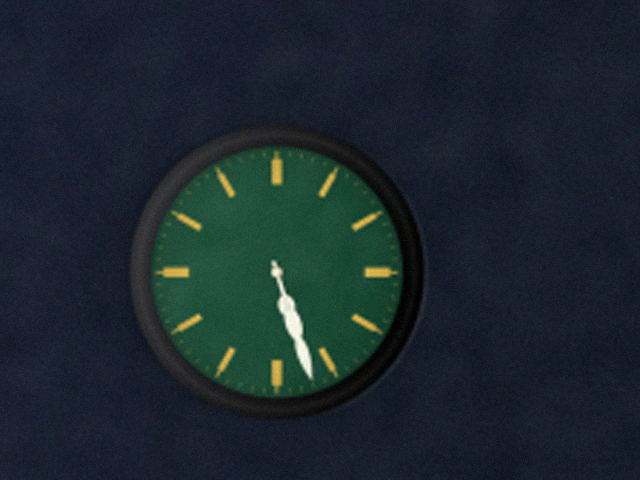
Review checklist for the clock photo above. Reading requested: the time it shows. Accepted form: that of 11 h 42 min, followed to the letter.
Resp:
5 h 27 min
